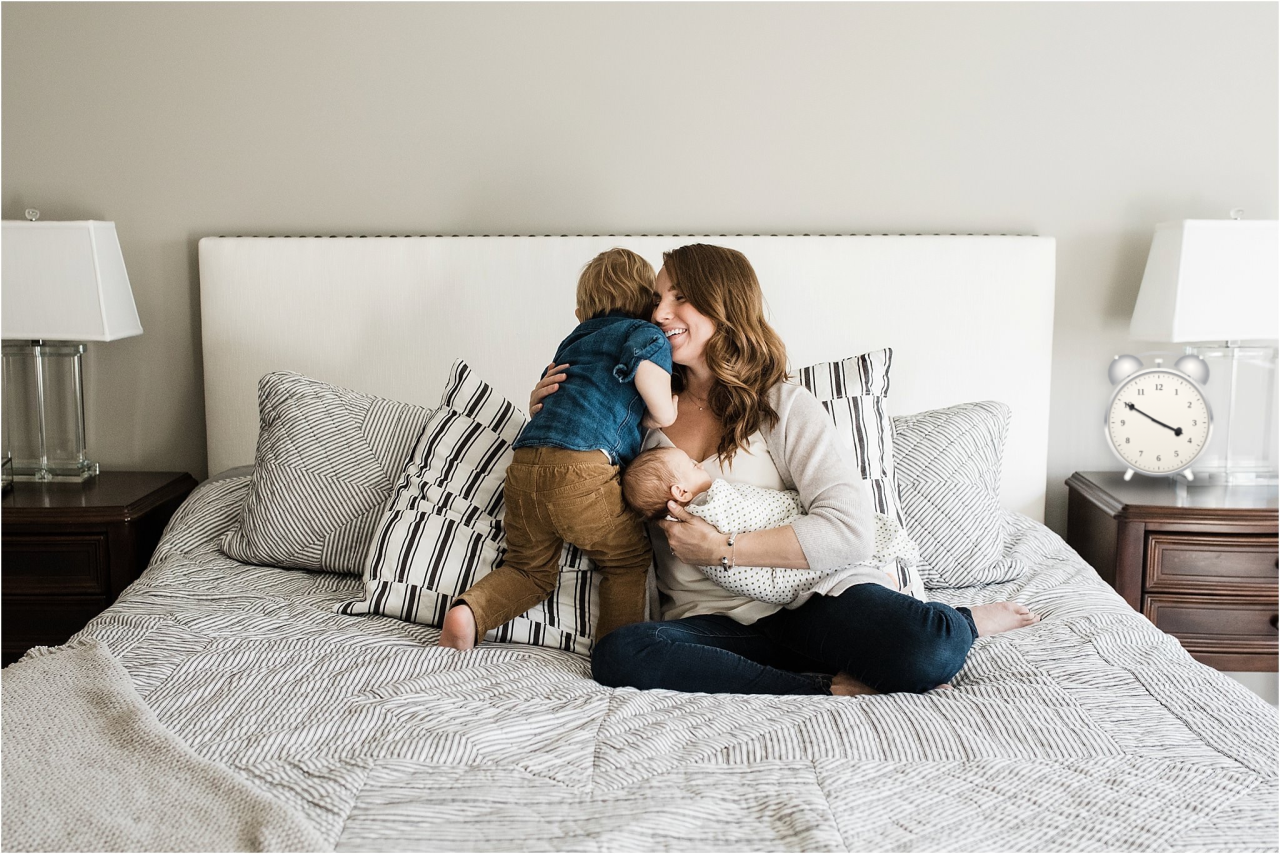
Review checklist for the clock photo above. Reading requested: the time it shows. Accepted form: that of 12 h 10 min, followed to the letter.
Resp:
3 h 50 min
